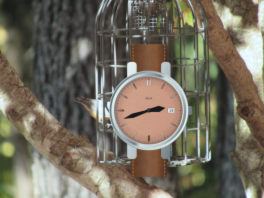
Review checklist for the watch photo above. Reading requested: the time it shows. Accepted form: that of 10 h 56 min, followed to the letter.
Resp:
2 h 42 min
